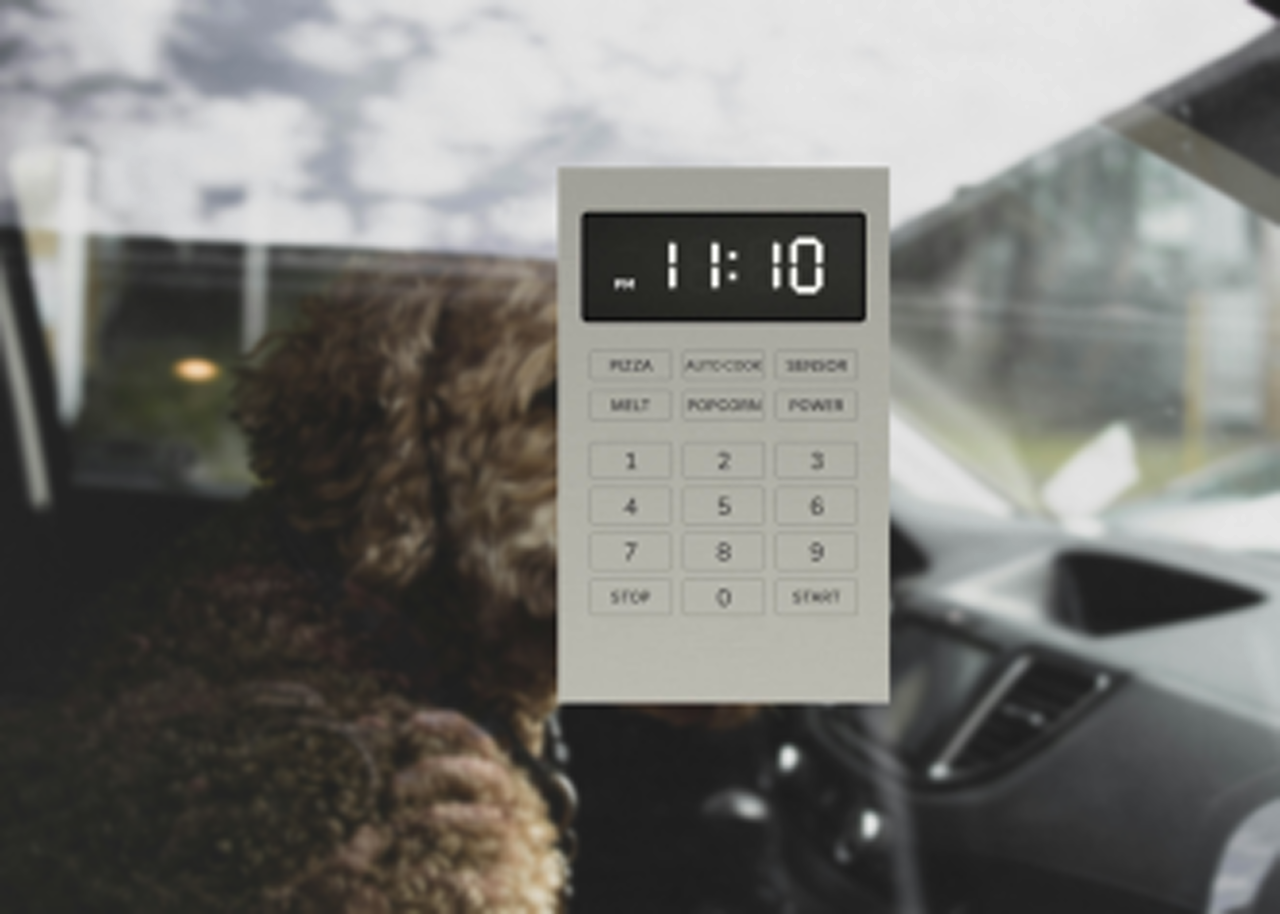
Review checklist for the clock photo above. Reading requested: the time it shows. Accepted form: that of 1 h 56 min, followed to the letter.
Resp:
11 h 10 min
